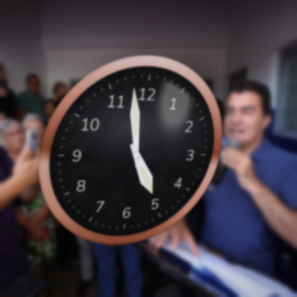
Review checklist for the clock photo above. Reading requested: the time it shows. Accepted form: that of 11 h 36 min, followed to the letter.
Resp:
4 h 58 min
